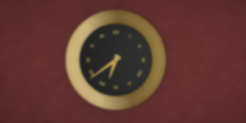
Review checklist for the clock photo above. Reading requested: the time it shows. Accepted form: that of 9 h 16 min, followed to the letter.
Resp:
6 h 39 min
